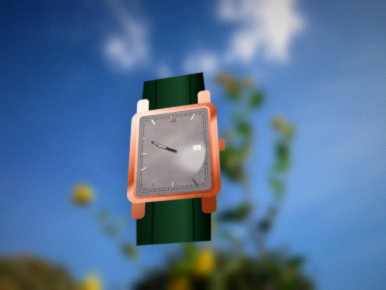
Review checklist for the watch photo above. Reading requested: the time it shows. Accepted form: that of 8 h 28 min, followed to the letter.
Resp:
9 h 50 min
